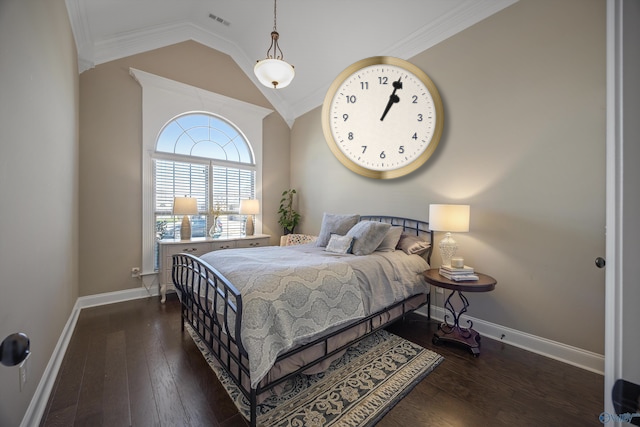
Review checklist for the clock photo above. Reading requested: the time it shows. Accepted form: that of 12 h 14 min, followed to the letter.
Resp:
1 h 04 min
